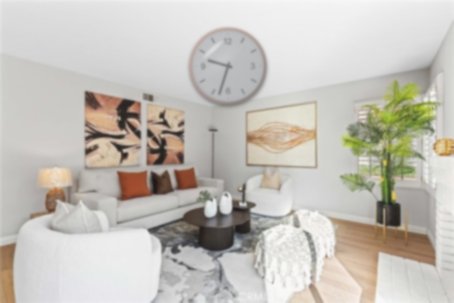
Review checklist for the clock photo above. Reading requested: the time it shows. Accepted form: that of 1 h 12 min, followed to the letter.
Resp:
9 h 33 min
